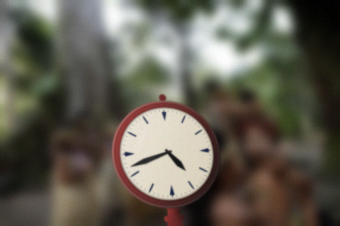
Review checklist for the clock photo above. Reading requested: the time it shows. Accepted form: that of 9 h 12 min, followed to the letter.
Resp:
4 h 42 min
